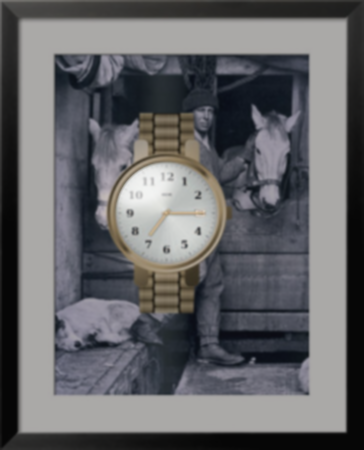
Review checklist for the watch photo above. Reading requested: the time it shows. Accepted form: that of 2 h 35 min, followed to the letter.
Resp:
7 h 15 min
